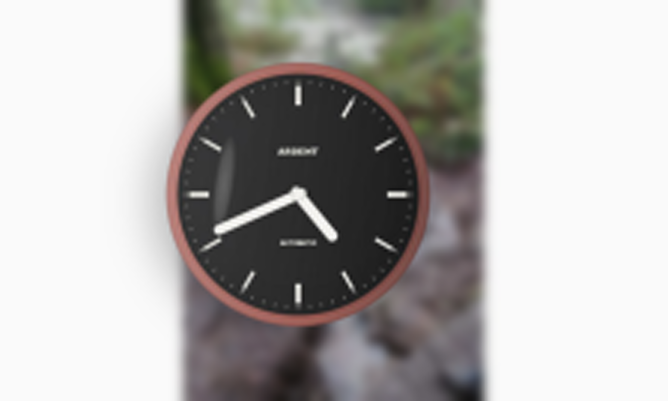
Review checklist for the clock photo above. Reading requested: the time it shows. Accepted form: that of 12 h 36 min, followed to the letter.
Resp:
4 h 41 min
